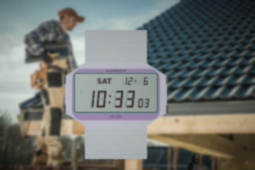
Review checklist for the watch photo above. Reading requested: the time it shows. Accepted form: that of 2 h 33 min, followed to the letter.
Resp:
10 h 33 min
